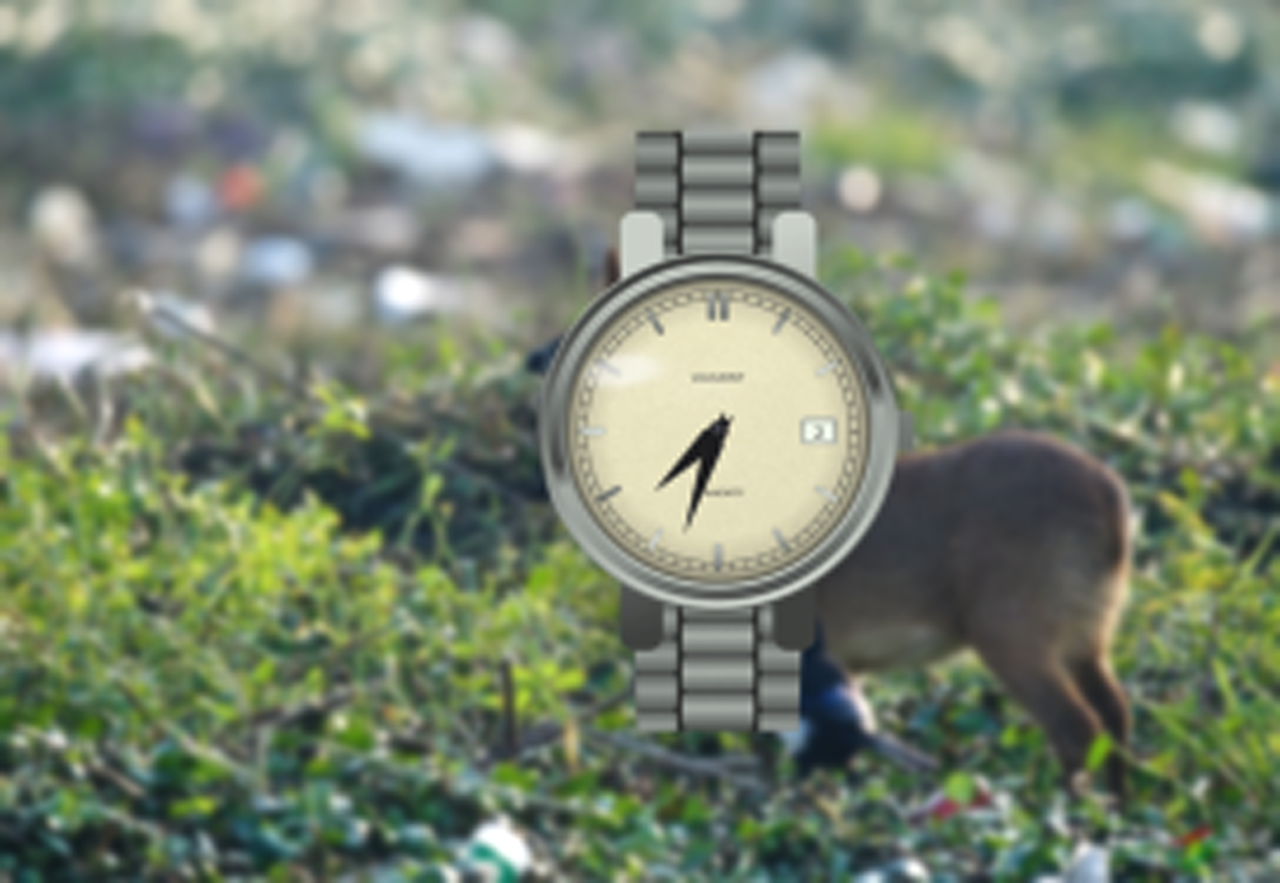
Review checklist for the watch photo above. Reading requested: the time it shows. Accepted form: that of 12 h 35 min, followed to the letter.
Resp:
7 h 33 min
